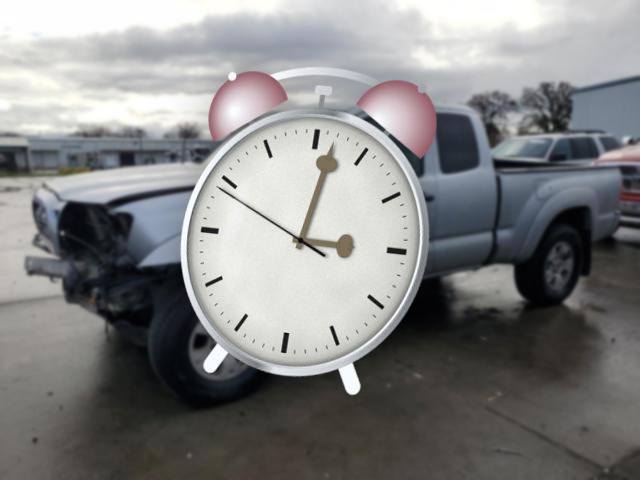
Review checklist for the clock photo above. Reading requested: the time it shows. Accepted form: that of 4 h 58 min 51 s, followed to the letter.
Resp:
3 h 01 min 49 s
